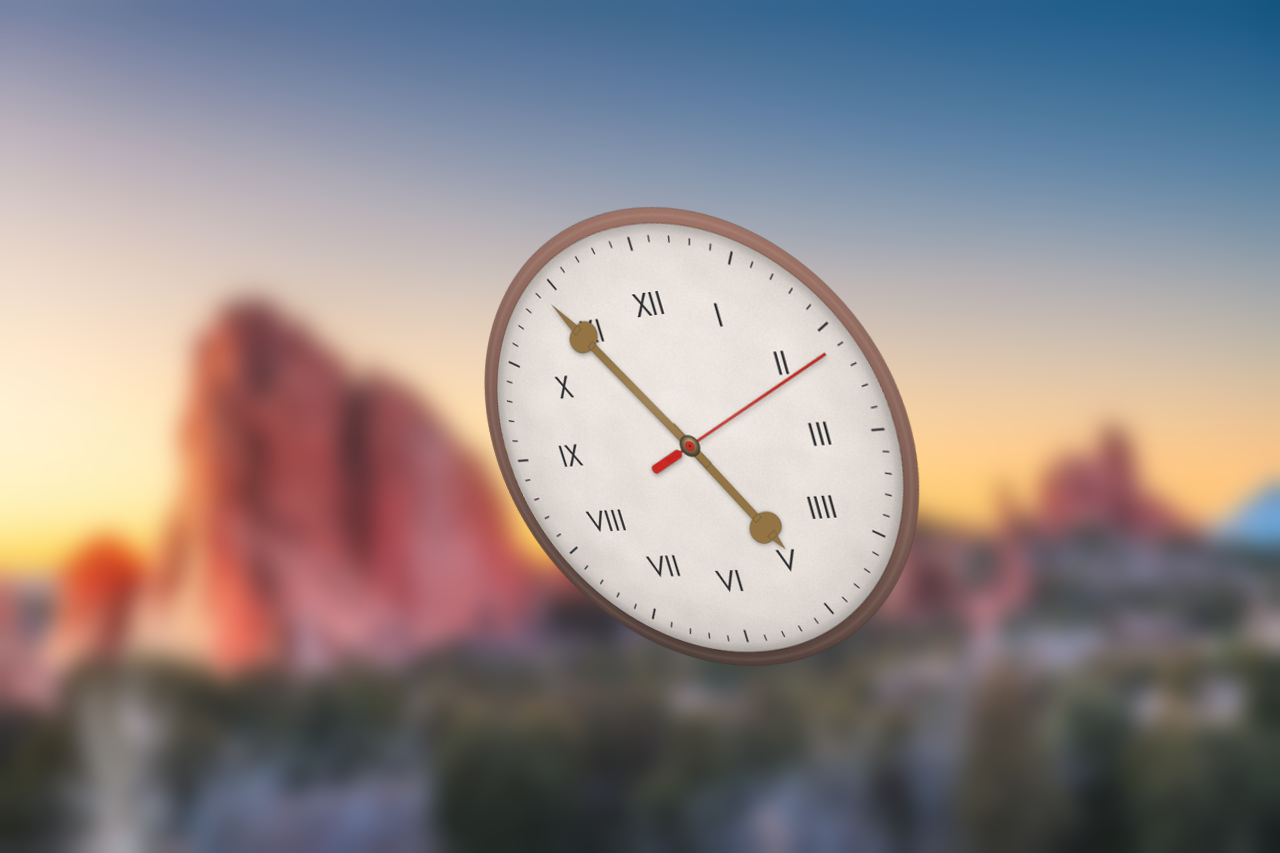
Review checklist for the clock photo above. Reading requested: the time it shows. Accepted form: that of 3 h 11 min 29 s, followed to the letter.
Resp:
4 h 54 min 11 s
